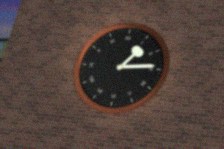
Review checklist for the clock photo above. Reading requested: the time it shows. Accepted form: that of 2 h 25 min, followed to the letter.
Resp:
1 h 14 min
